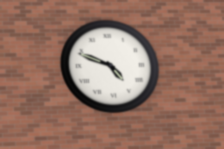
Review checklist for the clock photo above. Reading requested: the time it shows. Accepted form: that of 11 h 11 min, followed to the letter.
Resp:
4 h 49 min
